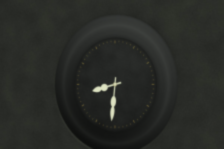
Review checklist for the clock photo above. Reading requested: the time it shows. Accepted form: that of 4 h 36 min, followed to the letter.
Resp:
8 h 31 min
